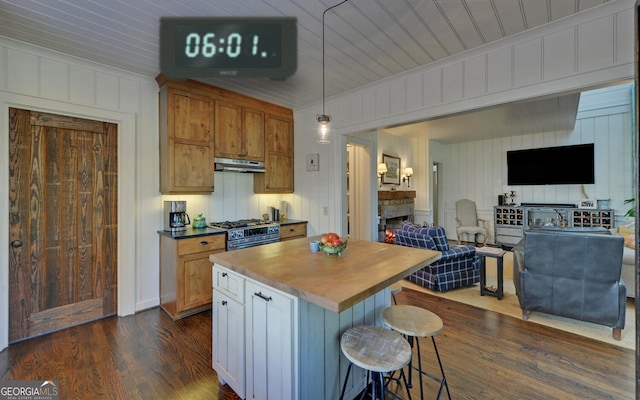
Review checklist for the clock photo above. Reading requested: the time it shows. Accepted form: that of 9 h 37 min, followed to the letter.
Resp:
6 h 01 min
